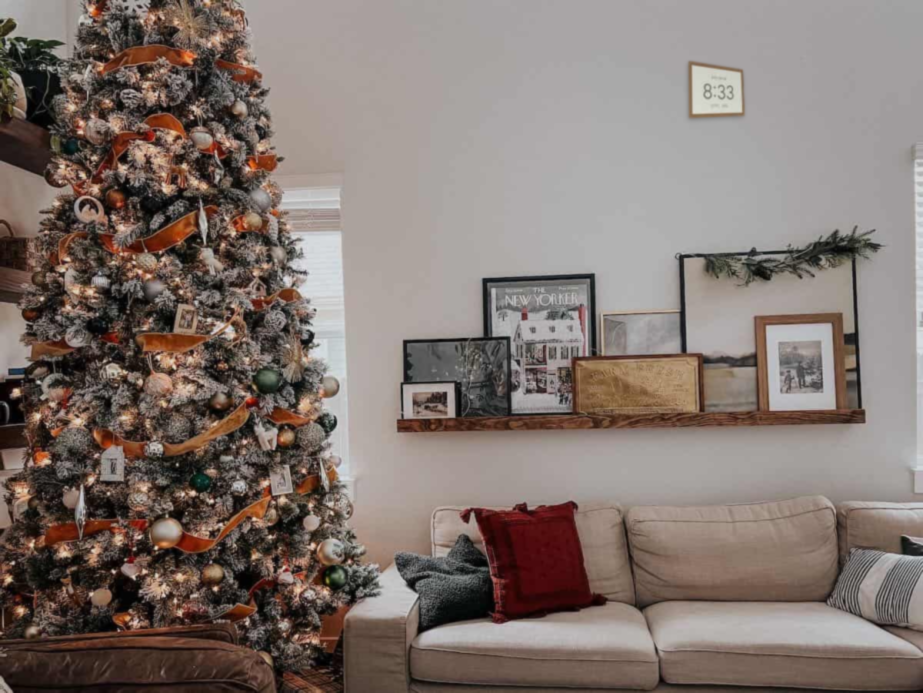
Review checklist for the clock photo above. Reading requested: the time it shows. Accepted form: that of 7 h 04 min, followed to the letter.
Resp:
8 h 33 min
